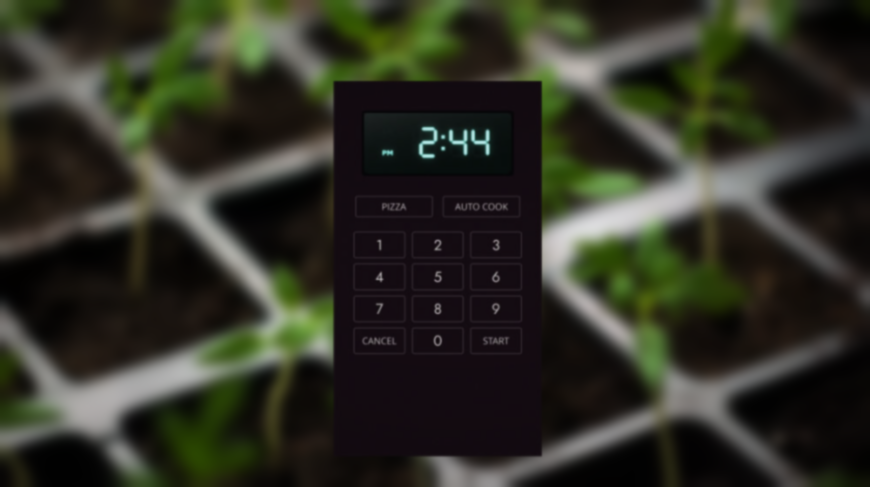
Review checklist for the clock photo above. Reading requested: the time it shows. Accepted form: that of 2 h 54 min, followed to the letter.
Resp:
2 h 44 min
